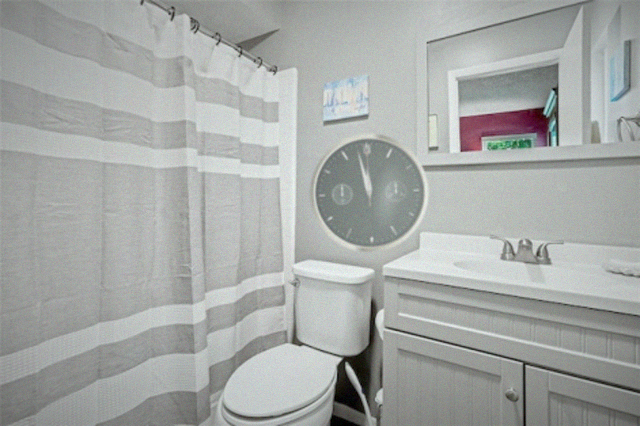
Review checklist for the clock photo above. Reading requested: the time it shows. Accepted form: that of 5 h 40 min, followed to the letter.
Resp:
11 h 58 min
